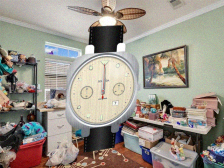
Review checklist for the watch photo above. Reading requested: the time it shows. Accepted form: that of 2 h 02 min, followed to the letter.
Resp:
12 h 00 min
